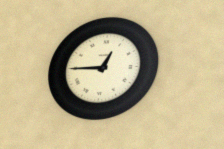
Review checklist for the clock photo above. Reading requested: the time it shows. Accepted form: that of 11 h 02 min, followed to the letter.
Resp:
12 h 45 min
